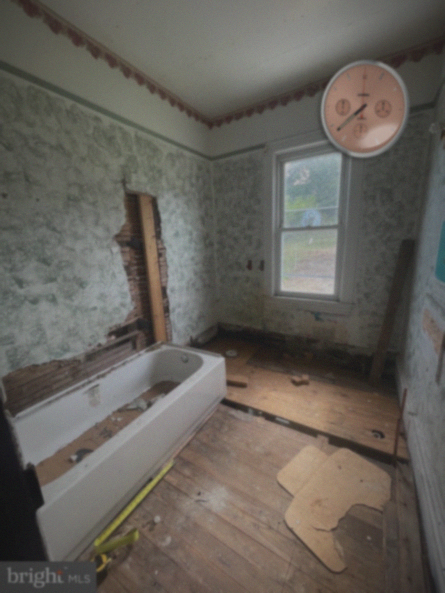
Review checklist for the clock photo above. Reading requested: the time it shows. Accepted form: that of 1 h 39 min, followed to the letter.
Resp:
7 h 38 min
